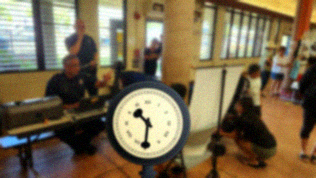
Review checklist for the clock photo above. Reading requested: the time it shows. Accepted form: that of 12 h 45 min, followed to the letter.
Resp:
10 h 31 min
